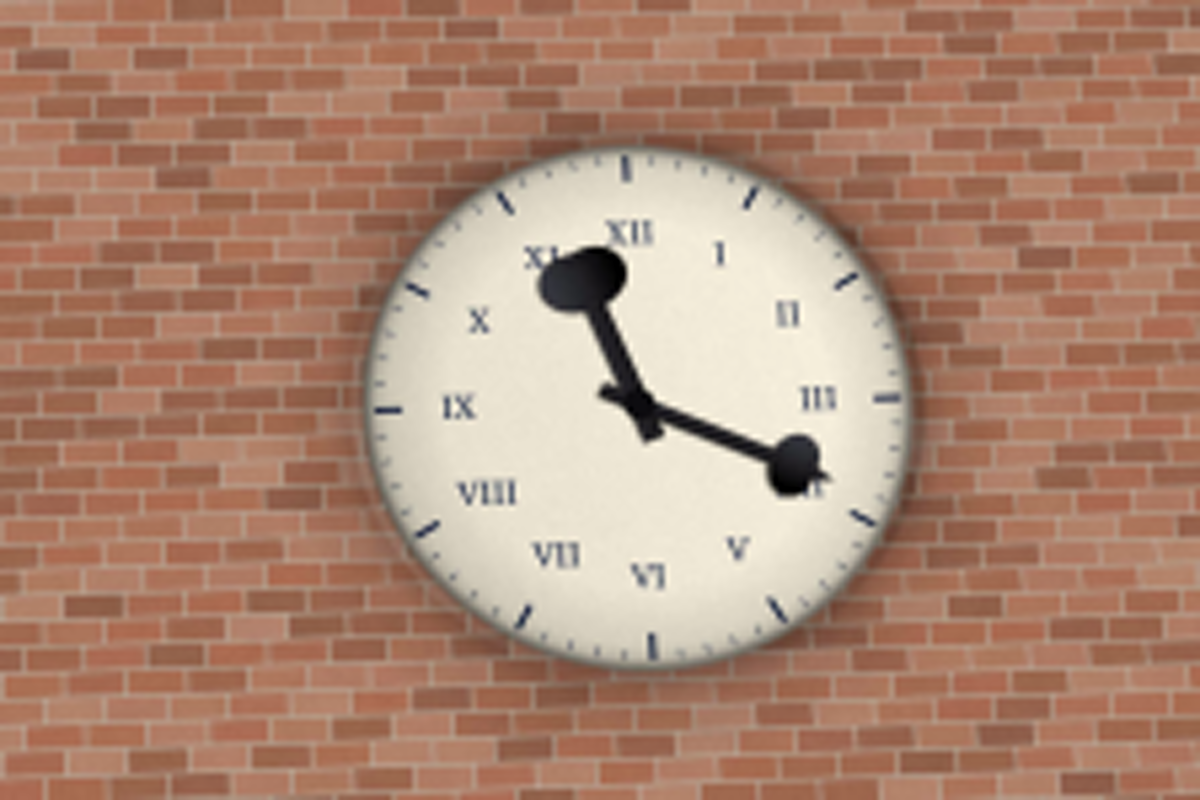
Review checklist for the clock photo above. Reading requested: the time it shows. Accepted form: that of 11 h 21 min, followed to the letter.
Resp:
11 h 19 min
